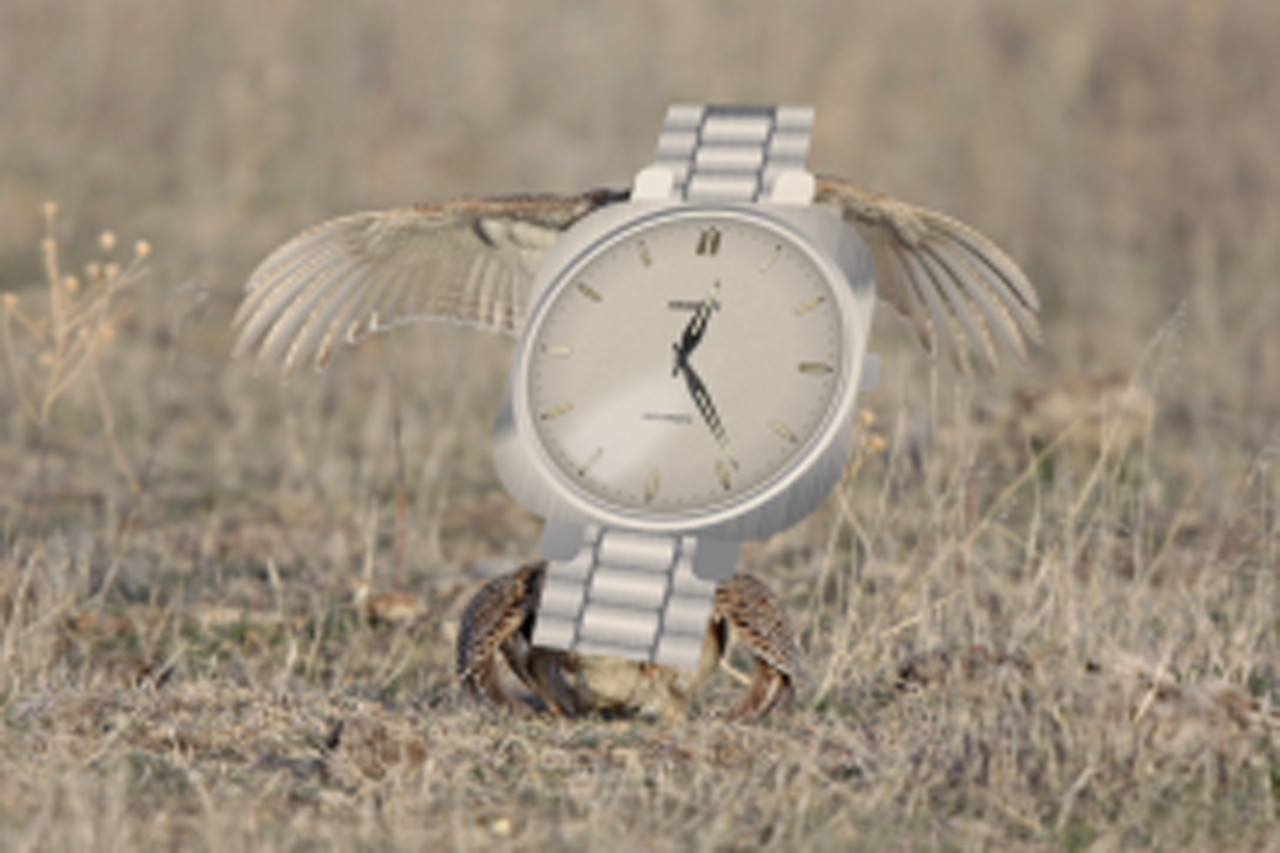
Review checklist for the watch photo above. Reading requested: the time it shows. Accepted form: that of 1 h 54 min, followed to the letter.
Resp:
12 h 24 min
